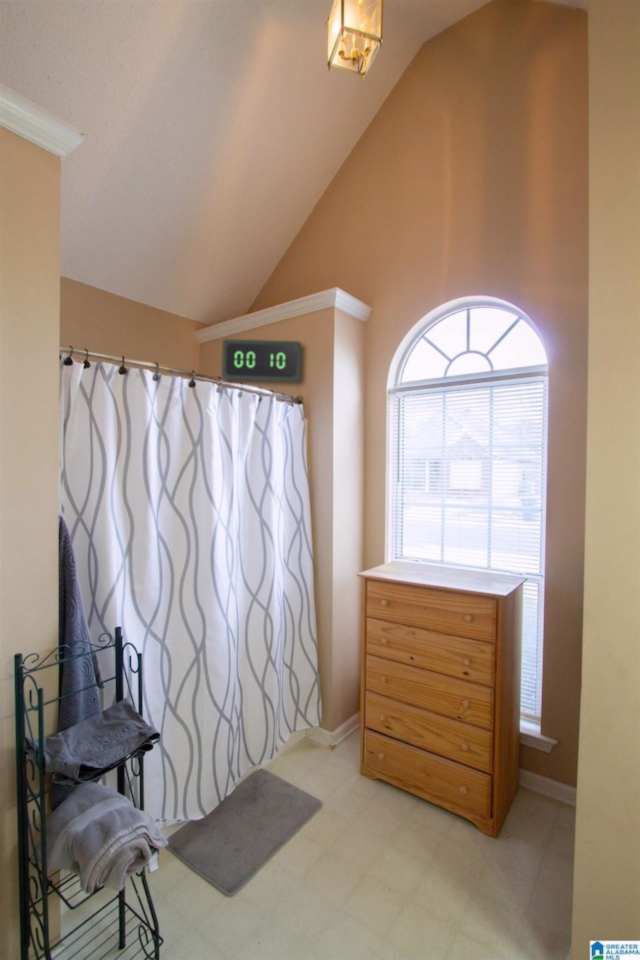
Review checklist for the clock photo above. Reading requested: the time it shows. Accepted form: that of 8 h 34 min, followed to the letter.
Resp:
0 h 10 min
